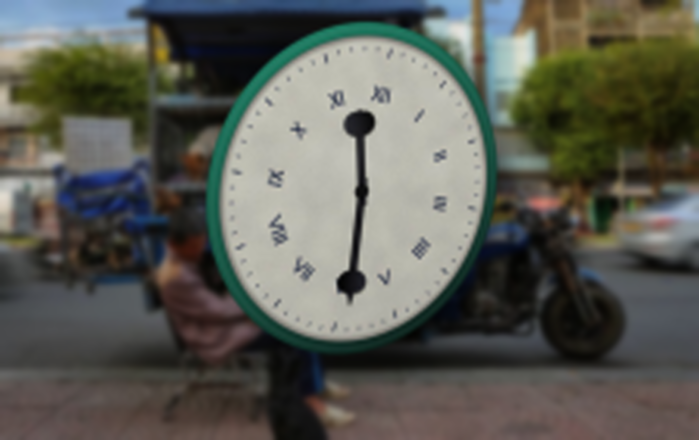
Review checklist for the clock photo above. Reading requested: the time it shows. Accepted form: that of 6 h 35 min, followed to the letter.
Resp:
11 h 29 min
